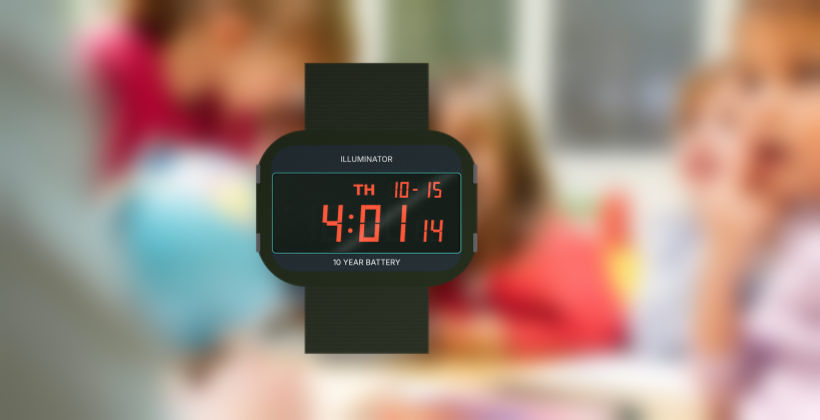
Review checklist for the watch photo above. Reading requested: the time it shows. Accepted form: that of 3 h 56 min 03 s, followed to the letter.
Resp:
4 h 01 min 14 s
